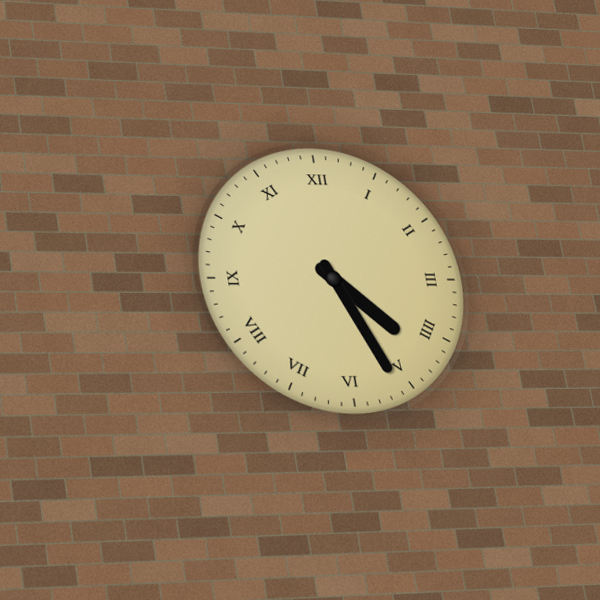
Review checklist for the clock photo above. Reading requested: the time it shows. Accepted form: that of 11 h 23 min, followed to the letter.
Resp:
4 h 26 min
